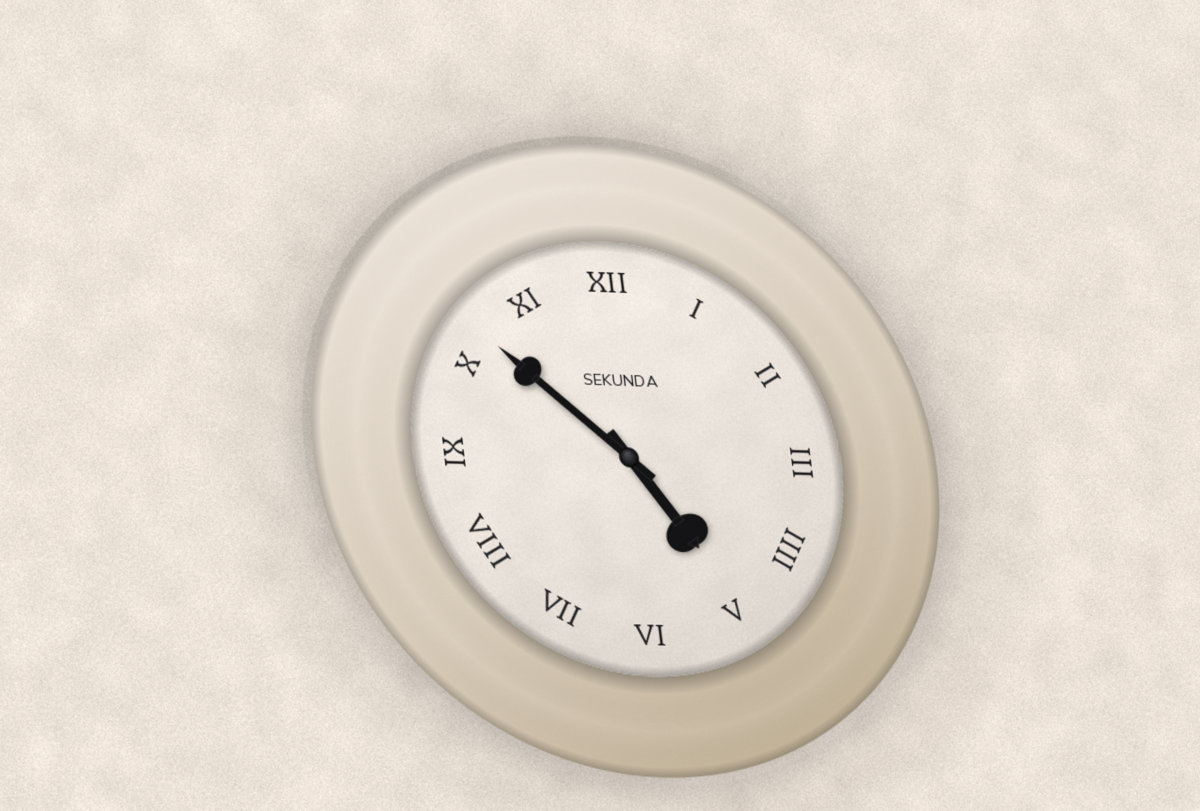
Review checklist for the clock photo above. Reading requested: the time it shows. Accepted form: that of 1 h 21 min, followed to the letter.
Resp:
4 h 52 min
